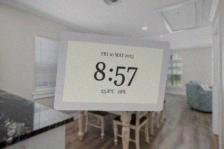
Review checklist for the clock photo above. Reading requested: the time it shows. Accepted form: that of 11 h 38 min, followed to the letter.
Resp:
8 h 57 min
